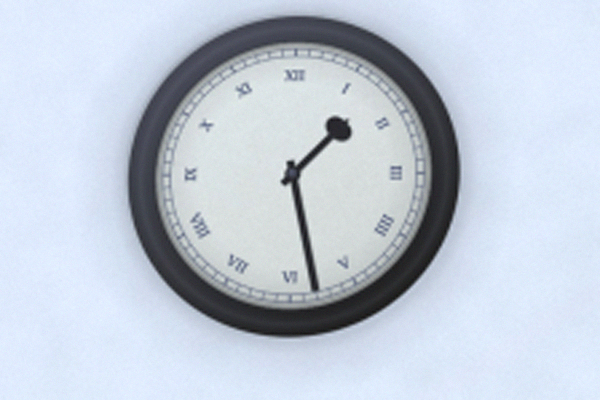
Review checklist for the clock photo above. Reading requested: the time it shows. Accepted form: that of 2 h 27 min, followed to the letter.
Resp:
1 h 28 min
